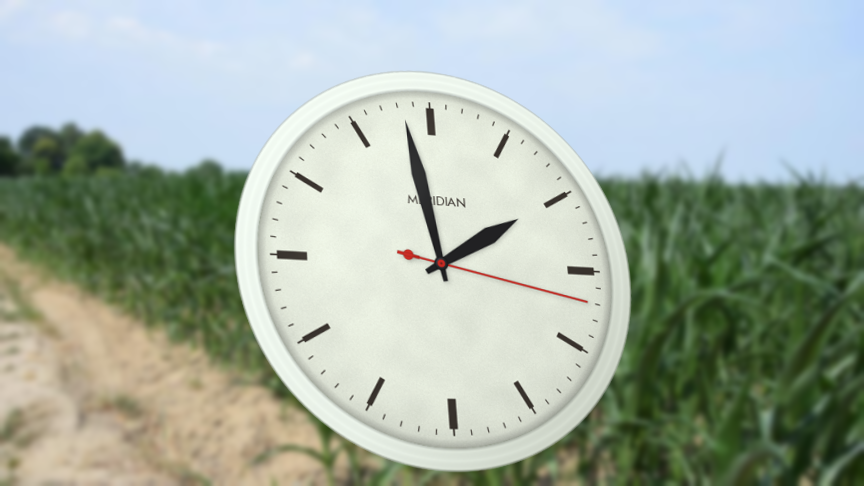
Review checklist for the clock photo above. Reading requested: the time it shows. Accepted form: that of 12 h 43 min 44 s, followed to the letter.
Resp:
1 h 58 min 17 s
